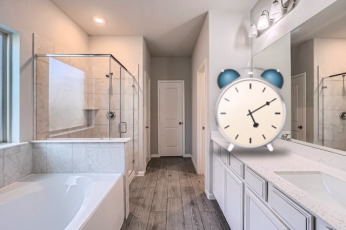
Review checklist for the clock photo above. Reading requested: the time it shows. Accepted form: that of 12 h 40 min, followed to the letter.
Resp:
5 h 10 min
